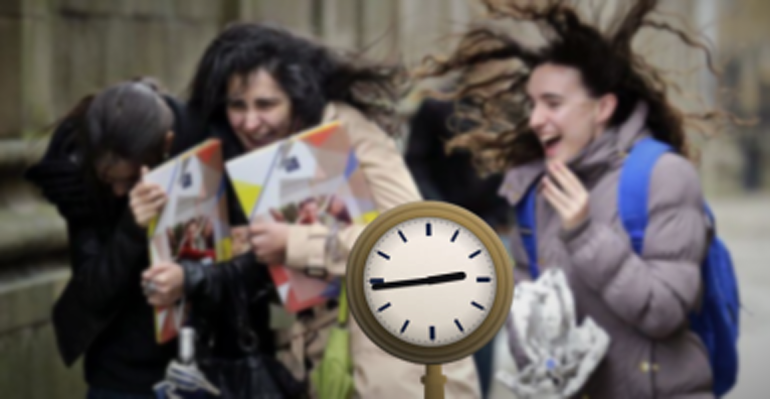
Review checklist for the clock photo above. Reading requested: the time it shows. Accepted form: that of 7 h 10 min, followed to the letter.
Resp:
2 h 44 min
